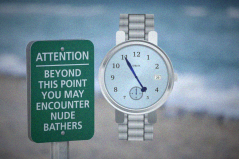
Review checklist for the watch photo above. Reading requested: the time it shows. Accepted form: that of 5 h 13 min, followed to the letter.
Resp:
4 h 55 min
